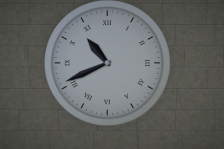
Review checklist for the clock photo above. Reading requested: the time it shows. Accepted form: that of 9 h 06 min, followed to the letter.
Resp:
10 h 41 min
